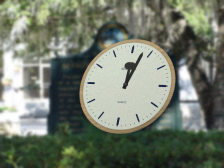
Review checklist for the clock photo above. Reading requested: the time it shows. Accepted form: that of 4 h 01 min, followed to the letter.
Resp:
12 h 03 min
